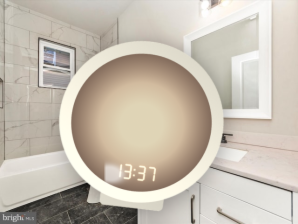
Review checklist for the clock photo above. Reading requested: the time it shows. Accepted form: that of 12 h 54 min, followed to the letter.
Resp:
13 h 37 min
